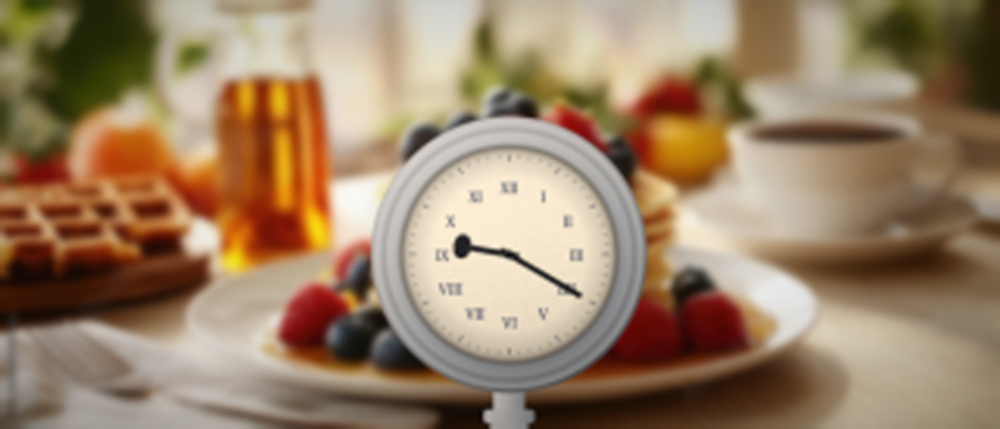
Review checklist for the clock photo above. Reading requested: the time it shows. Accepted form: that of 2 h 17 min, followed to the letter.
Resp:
9 h 20 min
